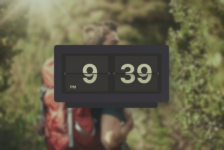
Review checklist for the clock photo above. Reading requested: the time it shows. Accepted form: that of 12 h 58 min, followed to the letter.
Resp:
9 h 39 min
